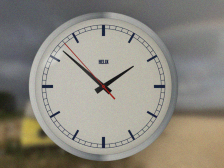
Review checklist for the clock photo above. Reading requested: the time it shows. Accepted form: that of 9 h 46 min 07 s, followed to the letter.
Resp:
1 h 51 min 53 s
